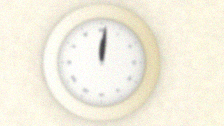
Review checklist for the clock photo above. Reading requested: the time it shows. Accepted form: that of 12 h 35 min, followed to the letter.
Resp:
12 h 01 min
